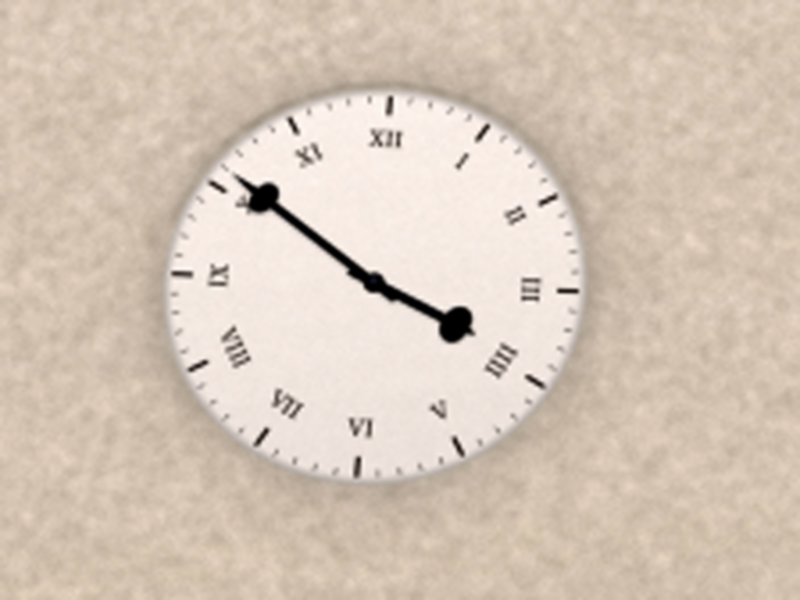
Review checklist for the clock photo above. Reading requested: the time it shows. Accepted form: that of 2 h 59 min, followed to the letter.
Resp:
3 h 51 min
